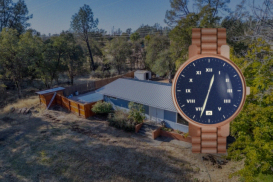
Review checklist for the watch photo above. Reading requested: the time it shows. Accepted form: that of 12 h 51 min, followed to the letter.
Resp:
12 h 33 min
